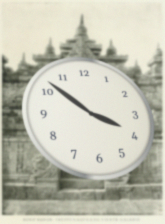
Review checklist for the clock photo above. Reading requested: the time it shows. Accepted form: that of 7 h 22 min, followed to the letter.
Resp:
3 h 52 min
